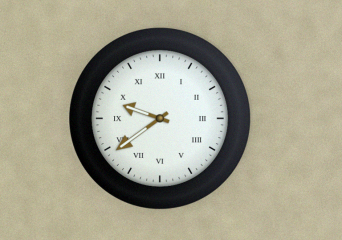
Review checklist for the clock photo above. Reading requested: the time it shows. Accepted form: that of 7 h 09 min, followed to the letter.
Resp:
9 h 39 min
